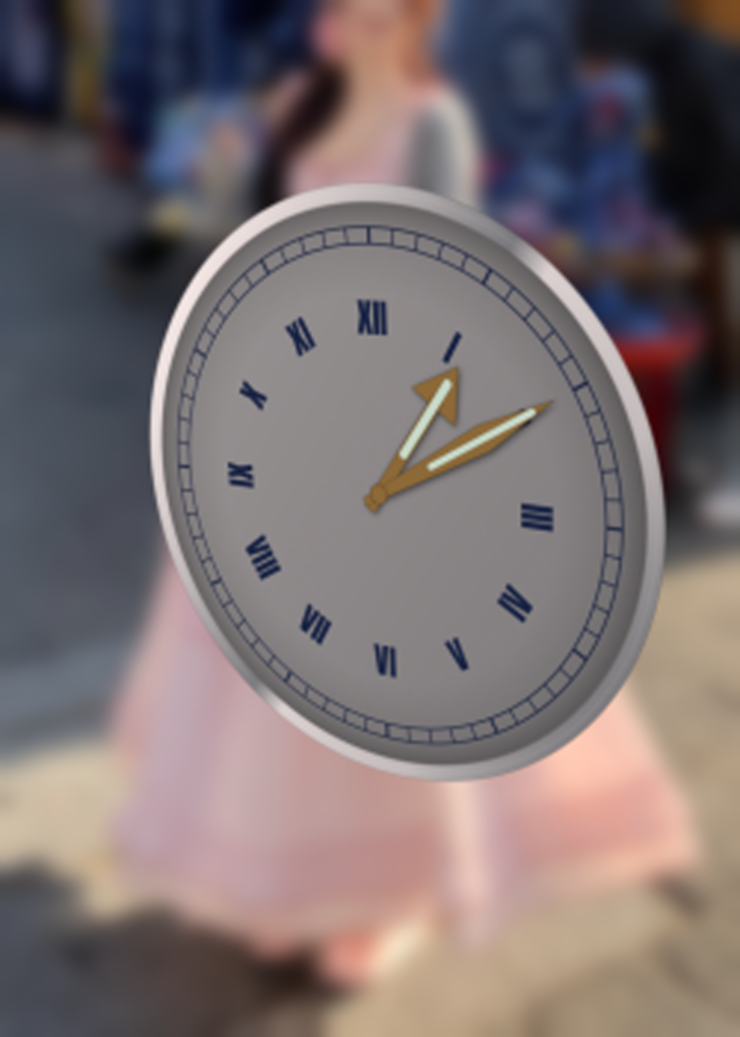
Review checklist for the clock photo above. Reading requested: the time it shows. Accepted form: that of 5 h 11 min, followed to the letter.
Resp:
1 h 10 min
